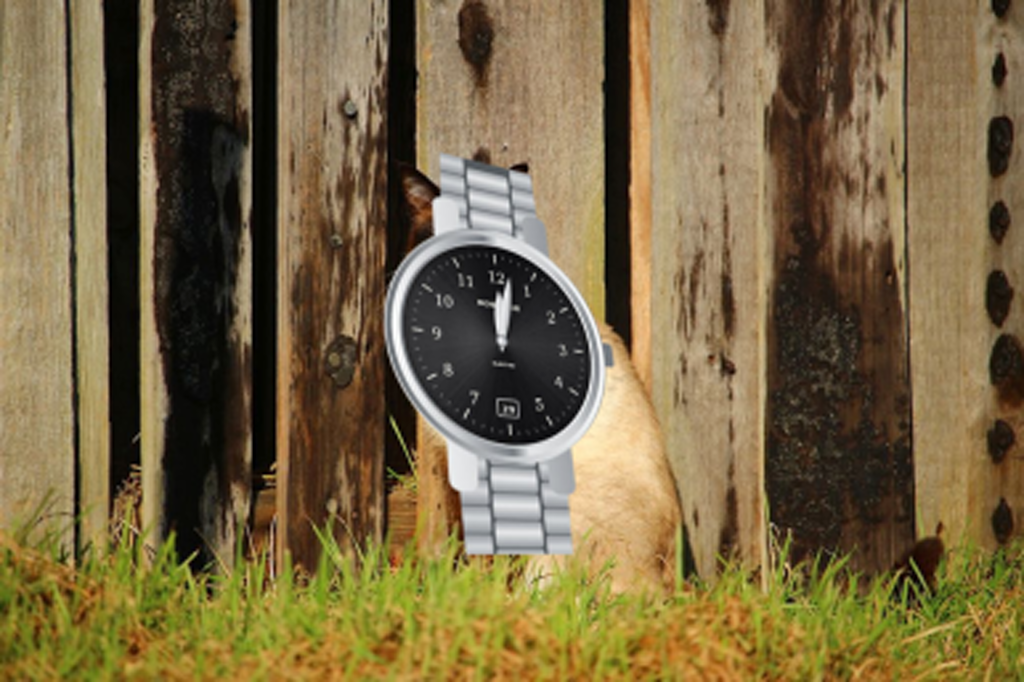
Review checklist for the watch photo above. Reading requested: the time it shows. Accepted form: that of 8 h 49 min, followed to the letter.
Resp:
12 h 02 min
